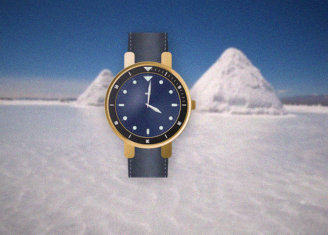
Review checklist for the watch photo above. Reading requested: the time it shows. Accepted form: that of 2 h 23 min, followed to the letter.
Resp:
4 h 01 min
